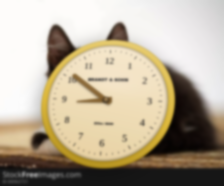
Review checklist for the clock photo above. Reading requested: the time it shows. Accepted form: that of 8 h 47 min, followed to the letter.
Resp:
8 h 51 min
